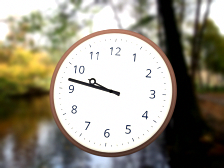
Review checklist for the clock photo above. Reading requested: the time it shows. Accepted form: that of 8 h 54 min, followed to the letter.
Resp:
9 h 47 min
